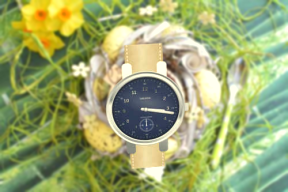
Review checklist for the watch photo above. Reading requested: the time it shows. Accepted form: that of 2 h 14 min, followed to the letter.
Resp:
3 h 17 min
